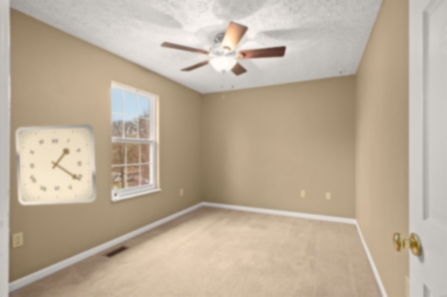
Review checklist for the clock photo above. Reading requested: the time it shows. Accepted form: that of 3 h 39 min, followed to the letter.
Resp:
1 h 21 min
